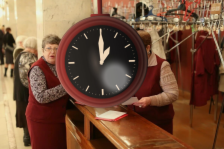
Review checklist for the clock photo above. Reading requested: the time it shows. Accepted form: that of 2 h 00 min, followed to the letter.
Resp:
1 h 00 min
